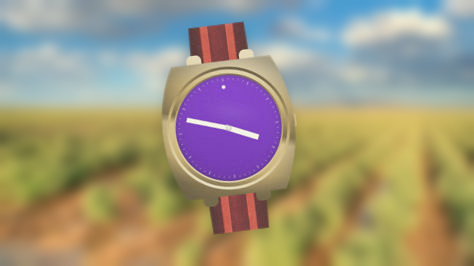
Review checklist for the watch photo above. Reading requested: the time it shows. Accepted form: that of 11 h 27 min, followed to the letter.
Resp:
3 h 48 min
